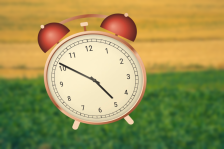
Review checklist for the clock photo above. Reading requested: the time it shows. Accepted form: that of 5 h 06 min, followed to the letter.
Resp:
4 h 51 min
